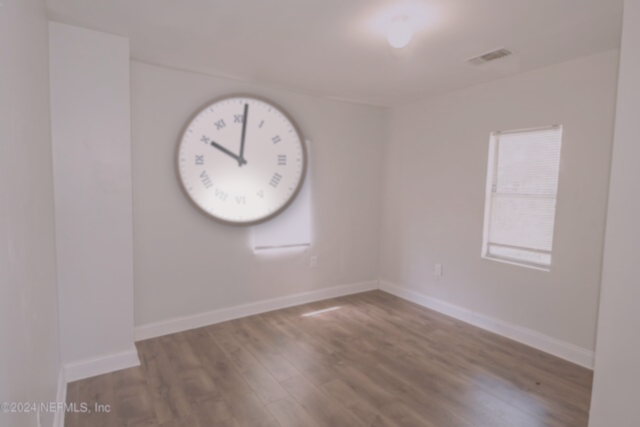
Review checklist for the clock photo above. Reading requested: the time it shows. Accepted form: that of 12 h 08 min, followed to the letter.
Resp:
10 h 01 min
